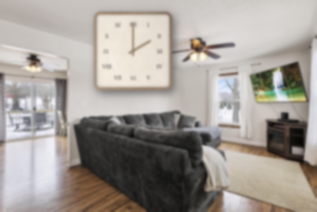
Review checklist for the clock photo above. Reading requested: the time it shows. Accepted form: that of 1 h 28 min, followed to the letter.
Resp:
2 h 00 min
